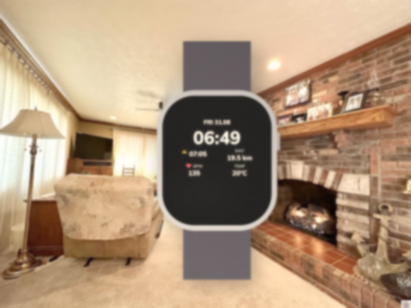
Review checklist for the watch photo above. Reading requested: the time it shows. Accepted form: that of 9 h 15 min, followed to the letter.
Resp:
6 h 49 min
